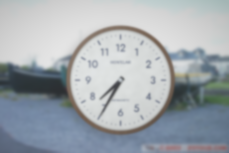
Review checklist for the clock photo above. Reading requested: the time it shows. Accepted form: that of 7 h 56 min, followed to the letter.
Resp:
7 h 35 min
